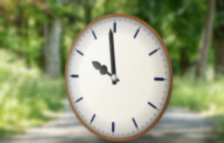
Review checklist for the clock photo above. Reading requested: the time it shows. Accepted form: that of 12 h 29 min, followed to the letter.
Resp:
9 h 59 min
